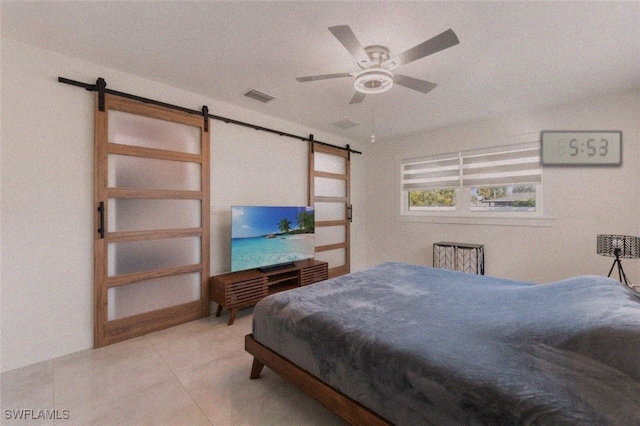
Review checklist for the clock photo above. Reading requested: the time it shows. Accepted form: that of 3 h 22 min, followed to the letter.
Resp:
5 h 53 min
